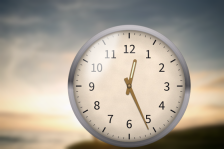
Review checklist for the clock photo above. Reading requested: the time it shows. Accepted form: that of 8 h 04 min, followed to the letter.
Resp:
12 h 26 min
